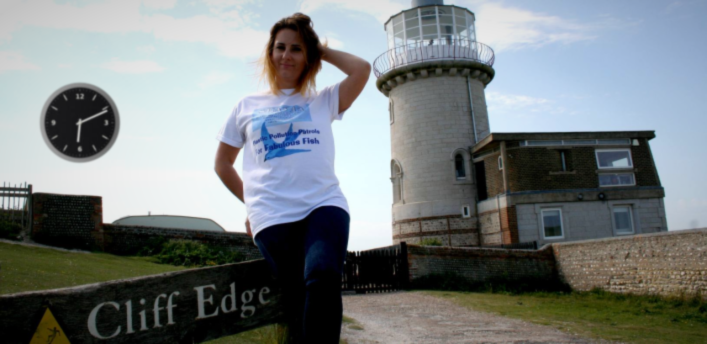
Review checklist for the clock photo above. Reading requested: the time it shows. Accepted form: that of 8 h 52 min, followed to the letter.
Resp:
6 h 11 min
